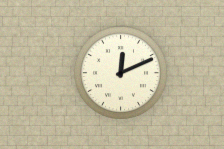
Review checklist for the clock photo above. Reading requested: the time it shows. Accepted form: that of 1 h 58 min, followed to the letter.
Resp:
12 h 11 min
